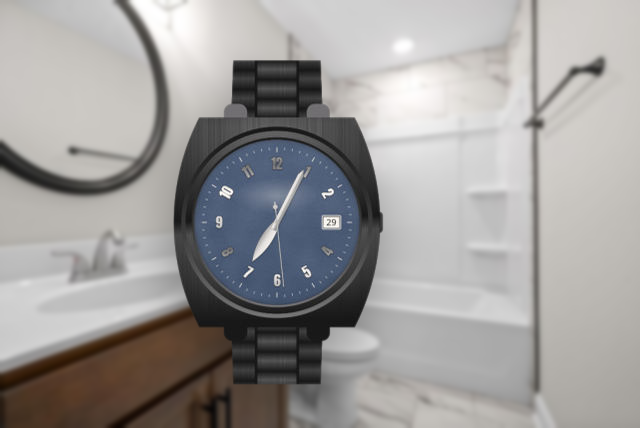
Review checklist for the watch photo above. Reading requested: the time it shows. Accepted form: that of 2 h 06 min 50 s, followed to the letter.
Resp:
7 h 04 min 29 s
